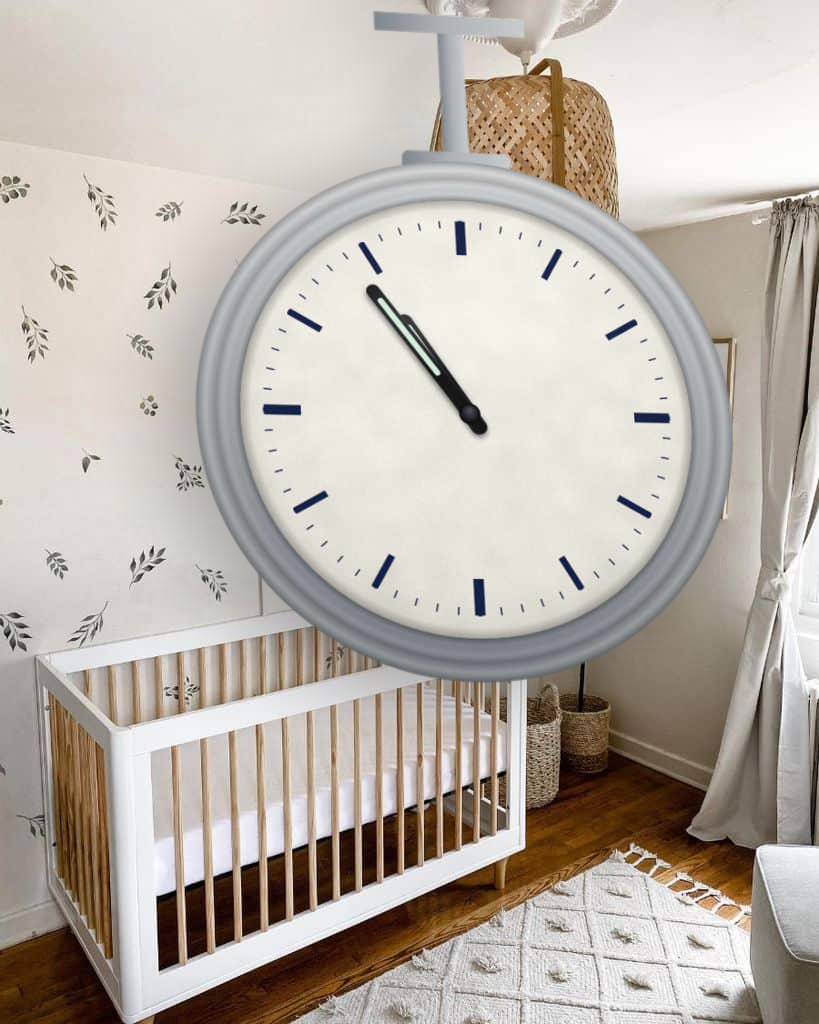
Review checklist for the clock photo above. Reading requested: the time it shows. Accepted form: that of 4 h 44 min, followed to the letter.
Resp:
10 h 54 min
